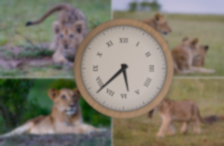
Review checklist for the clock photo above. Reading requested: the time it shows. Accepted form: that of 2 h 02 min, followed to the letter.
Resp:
5 h 38 min
